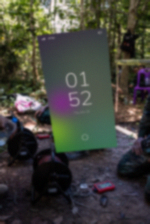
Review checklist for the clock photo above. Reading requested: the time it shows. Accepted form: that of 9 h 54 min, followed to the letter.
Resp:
1 h 52 min
